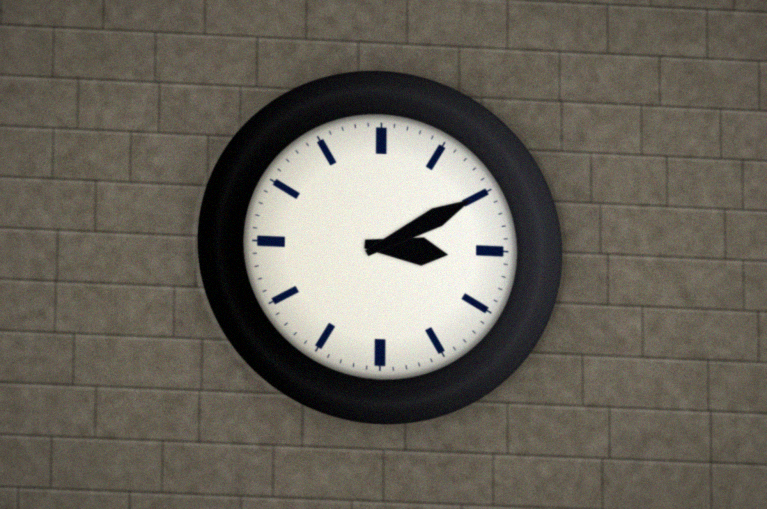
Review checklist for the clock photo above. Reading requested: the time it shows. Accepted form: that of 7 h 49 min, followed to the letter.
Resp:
3 h 10 min
